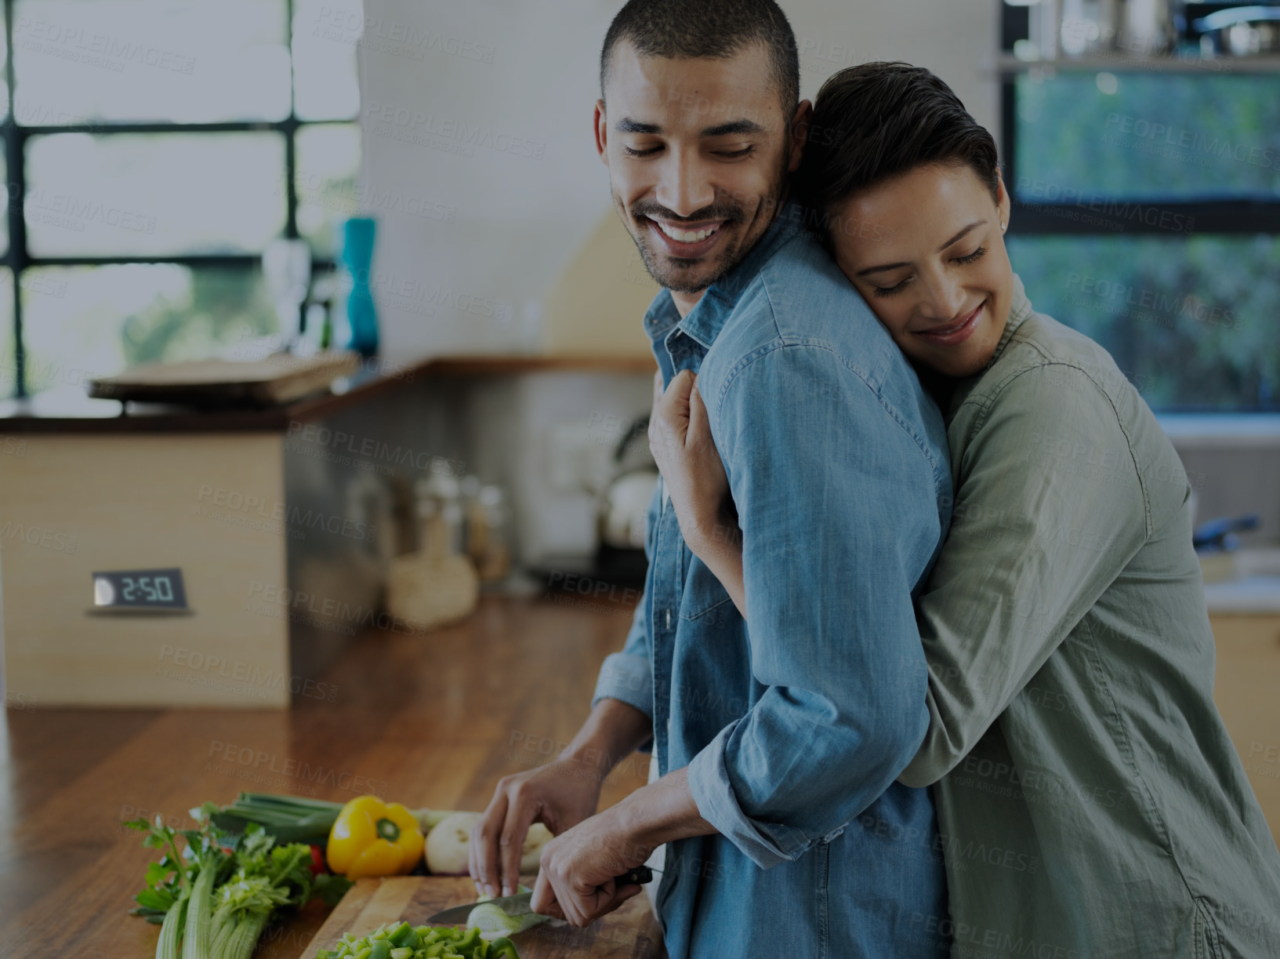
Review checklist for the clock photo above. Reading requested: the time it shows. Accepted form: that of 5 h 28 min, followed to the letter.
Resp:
2 h 50 min
